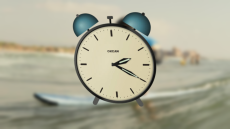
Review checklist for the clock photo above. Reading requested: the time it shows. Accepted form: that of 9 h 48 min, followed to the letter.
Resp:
2 h 20 min
